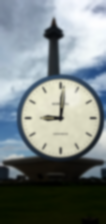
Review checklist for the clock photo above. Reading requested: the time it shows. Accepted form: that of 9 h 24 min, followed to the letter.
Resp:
9 h 01 min
